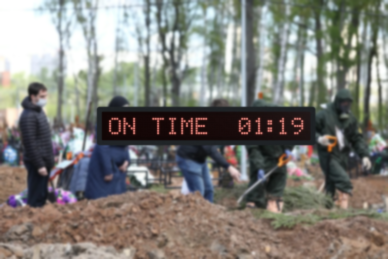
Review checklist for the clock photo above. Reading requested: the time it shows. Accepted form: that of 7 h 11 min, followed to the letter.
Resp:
1 h 19 min
